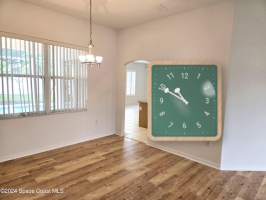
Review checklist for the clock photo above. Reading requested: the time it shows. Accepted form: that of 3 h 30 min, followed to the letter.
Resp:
10 h 50 min
